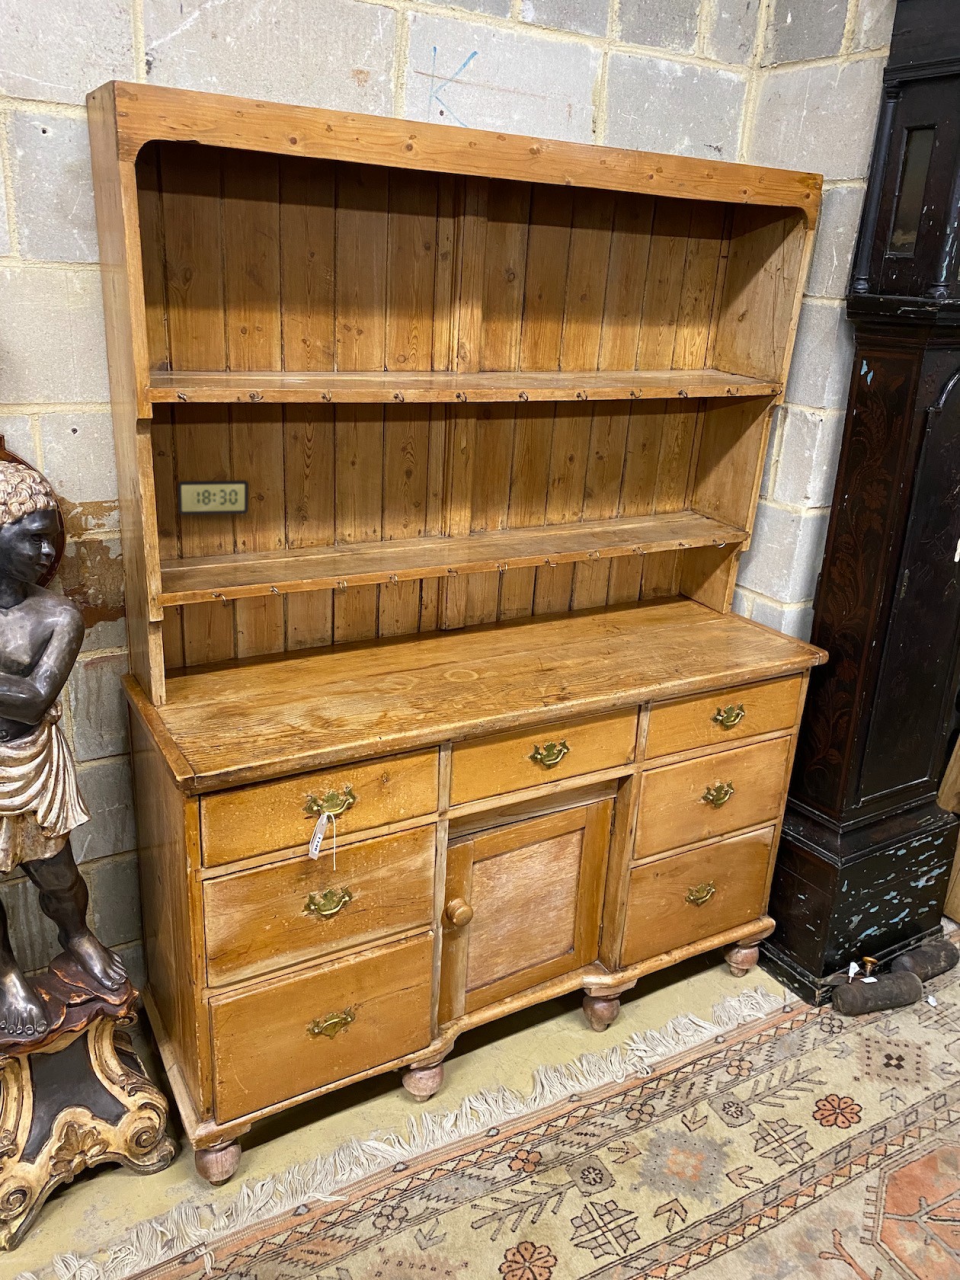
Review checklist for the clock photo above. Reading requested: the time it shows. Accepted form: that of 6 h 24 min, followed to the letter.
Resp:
18 h 30 min
